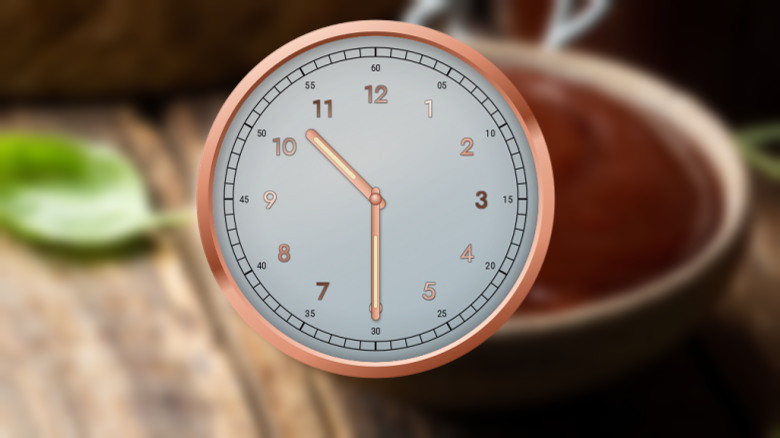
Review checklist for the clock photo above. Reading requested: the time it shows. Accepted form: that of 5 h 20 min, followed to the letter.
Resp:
10 h 30 min
